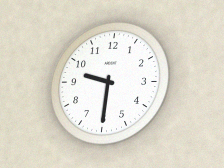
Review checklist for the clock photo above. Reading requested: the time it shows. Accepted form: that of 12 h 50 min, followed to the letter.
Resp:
9 h 30 min
